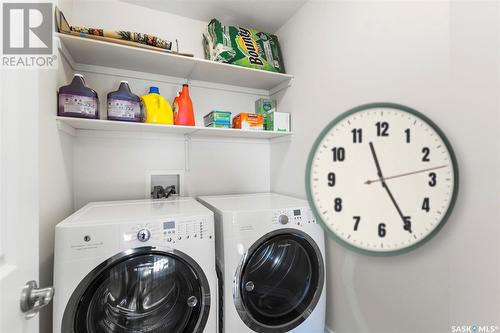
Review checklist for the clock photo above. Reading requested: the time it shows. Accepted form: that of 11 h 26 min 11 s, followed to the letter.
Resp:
11 h 25 min 13 s
